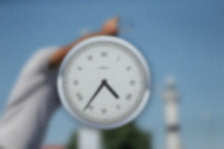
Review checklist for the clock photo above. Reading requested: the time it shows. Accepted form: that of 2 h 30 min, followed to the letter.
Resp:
4 h 36 min
